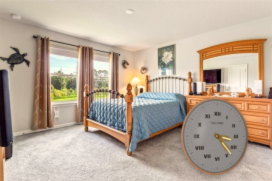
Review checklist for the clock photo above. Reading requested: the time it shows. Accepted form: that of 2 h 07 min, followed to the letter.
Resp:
3 h 23 min
